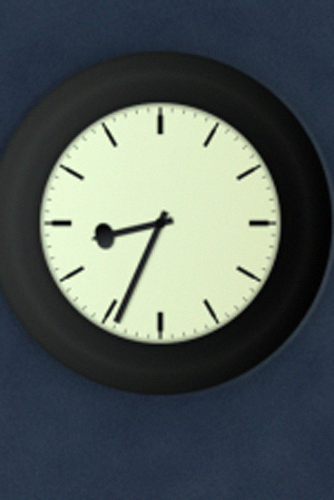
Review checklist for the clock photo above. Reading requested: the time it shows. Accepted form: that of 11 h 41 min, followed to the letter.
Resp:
8 h 34 min
